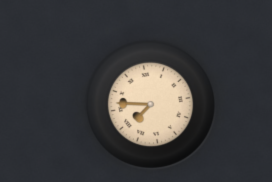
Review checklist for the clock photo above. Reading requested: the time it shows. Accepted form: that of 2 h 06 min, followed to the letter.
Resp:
7 h 47 min
